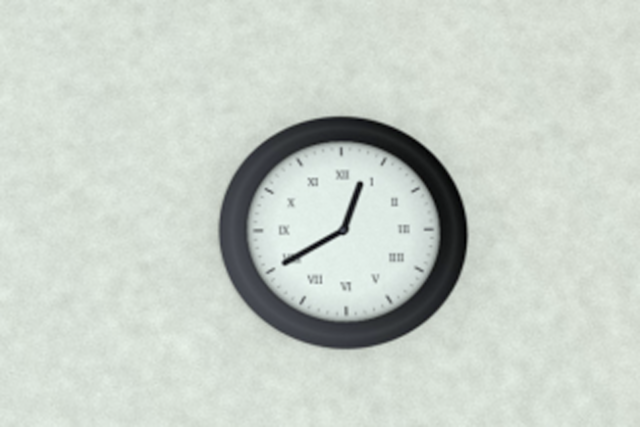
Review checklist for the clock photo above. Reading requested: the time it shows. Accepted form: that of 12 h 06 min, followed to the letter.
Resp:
12 h 40 min
